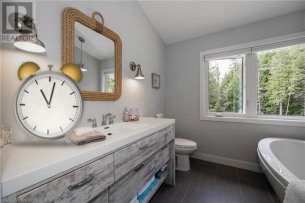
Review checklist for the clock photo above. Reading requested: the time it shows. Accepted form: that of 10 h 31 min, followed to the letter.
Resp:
11 h 02 min
